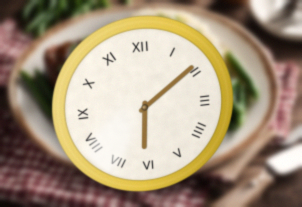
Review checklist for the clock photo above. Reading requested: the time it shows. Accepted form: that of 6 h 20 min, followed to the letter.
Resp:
6 h 09 min
